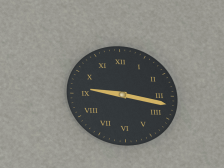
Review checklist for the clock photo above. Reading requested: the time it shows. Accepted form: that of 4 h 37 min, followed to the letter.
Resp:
9 h 17 min
